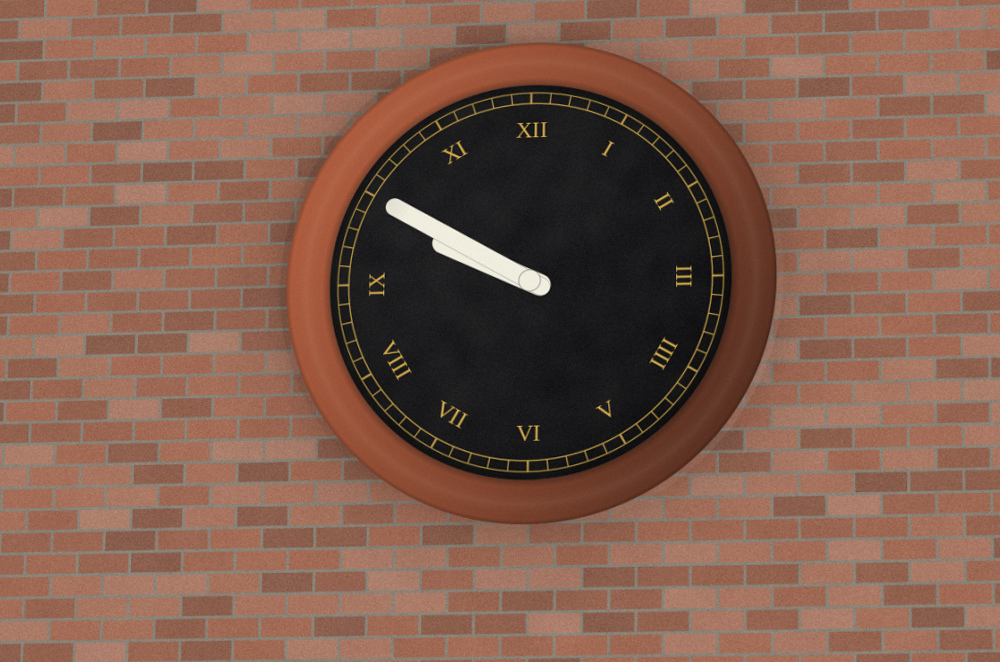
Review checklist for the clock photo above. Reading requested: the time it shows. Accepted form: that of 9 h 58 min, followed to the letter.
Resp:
9 h 50 min
